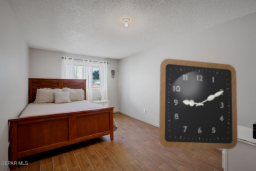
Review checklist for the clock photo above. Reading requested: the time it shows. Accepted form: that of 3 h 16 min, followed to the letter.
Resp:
9 h 10 min
